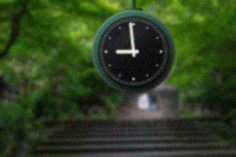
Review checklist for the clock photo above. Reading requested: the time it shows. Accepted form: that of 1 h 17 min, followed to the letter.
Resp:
8 h 59 min
